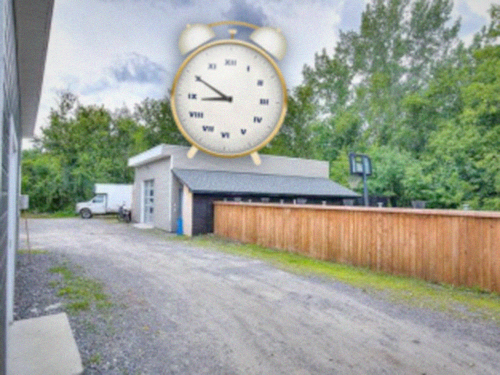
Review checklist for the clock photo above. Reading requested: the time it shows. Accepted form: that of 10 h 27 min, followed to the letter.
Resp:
8 h 50 min
